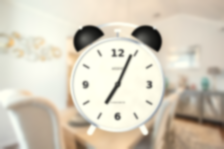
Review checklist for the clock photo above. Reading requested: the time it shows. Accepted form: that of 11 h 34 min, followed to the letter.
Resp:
7 h 04 min
